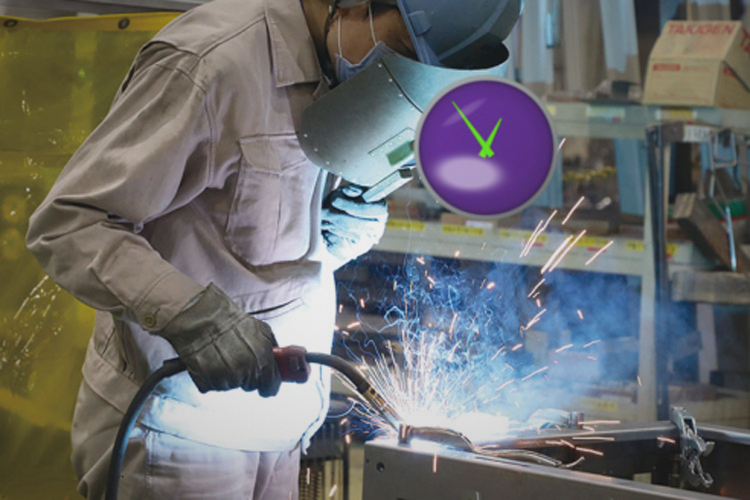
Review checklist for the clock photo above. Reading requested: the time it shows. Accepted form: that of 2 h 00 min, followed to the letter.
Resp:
12 h 54 min
